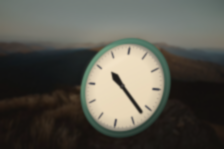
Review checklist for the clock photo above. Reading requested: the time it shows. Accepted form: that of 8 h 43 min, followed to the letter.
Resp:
10 h 22 min
